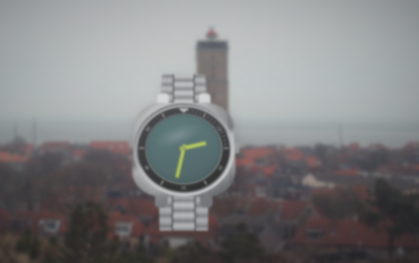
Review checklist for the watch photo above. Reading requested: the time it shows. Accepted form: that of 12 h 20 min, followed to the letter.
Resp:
2 h 32 min
